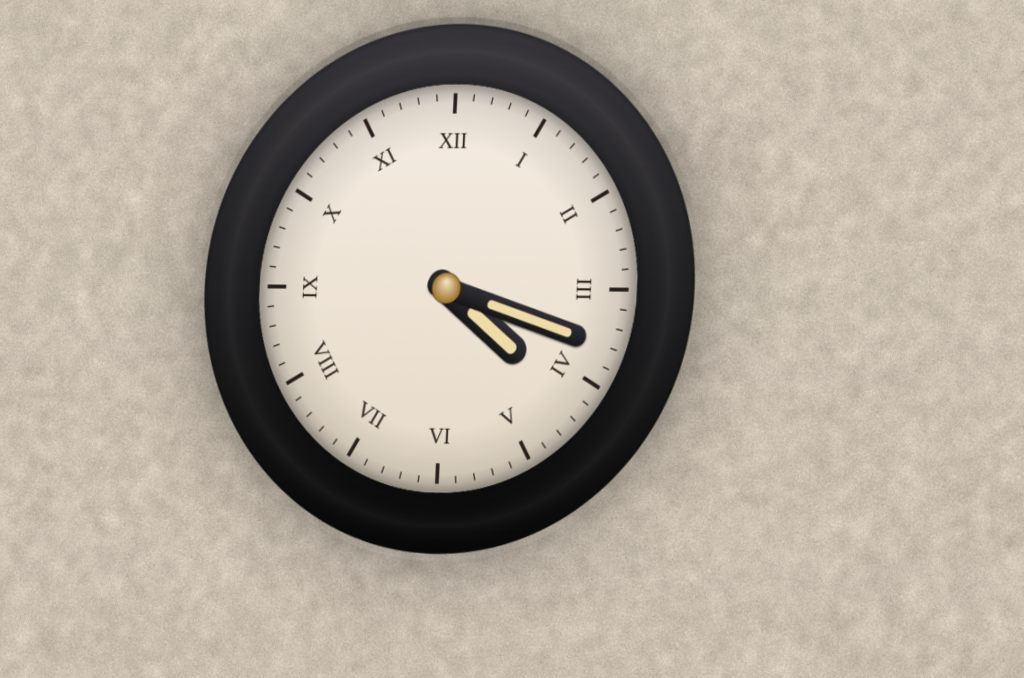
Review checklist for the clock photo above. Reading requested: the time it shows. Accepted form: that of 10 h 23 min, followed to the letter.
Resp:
4 h 18 min
